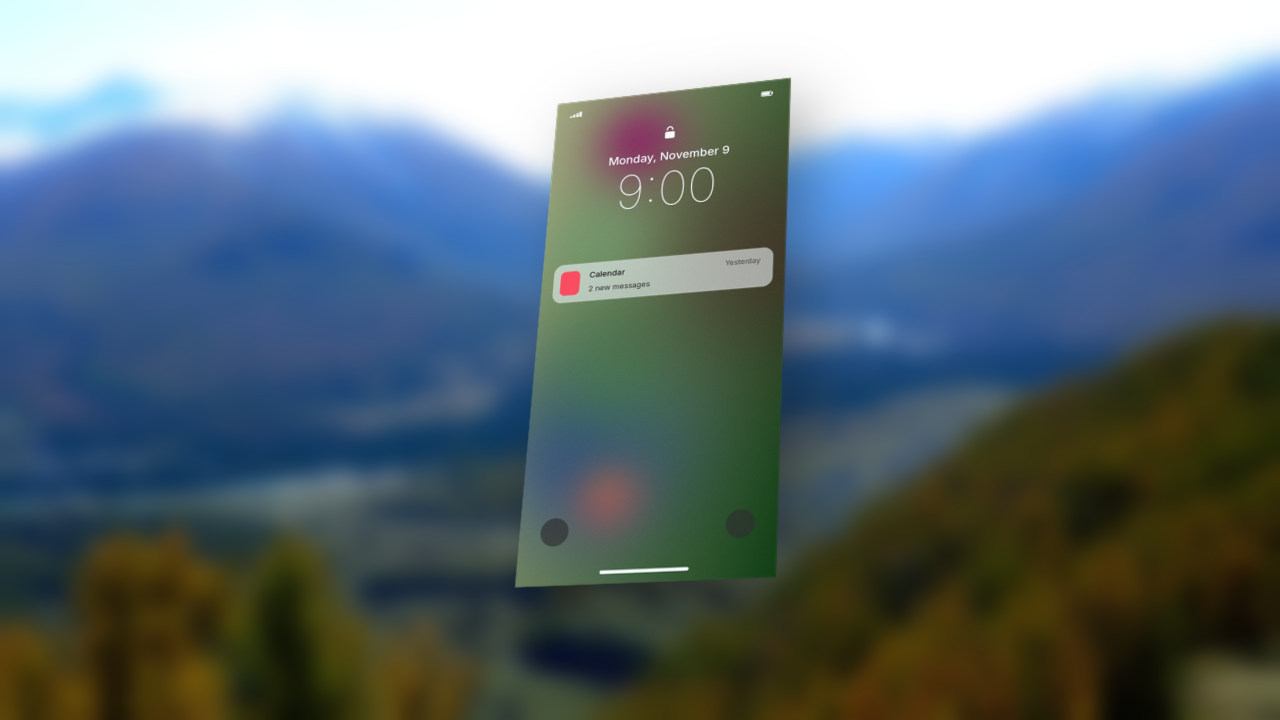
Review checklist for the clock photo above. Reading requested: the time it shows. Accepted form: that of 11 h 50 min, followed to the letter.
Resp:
9 h 00 min
